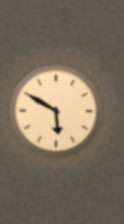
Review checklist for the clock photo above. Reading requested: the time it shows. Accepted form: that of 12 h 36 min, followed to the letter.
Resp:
5 h 50 min
